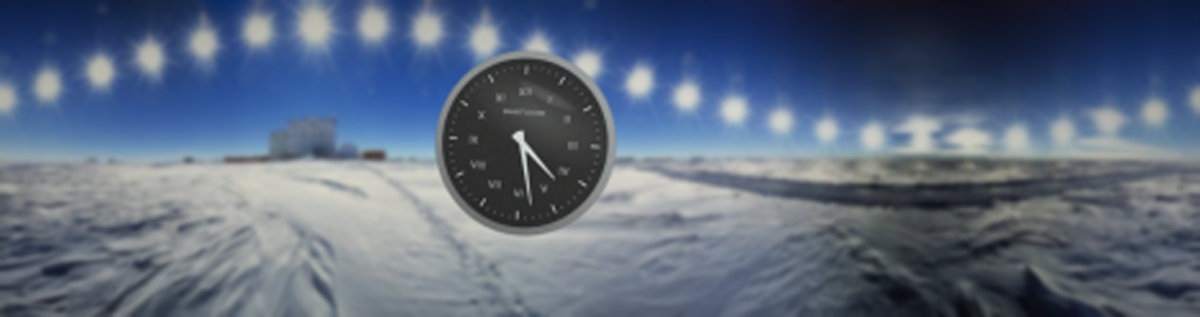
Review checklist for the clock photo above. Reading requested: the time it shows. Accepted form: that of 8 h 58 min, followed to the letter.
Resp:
4 h 28 min
